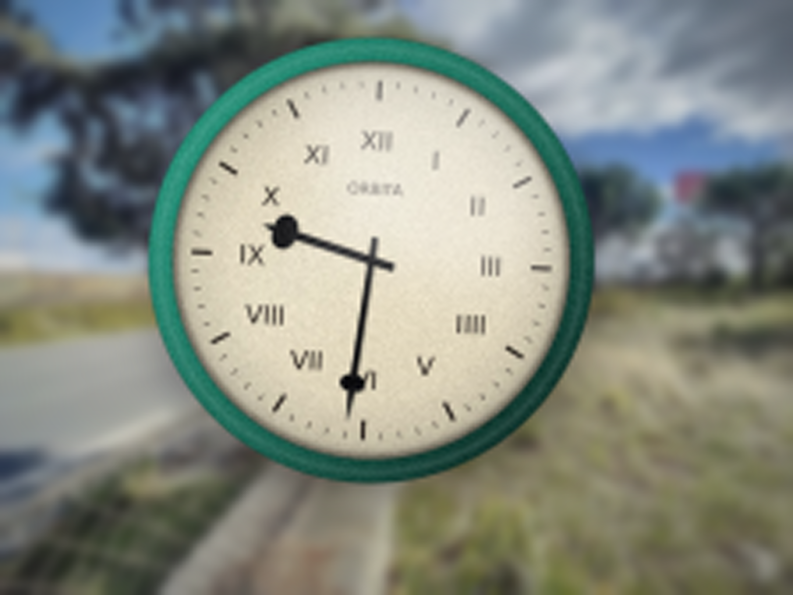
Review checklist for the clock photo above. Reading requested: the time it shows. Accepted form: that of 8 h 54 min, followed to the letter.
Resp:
9 h 31 min
